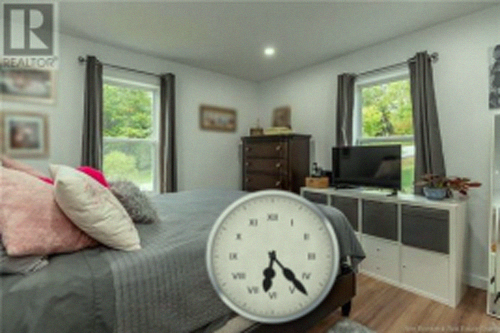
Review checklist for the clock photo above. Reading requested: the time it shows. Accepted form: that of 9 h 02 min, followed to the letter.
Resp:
6 h 23 min
